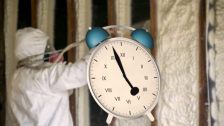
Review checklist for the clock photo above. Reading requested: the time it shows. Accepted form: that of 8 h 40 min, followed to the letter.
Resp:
4 h 57 min
